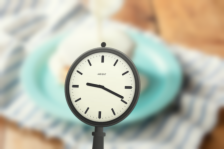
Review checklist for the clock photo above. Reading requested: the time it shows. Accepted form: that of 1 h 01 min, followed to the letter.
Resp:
9 h 19 min
